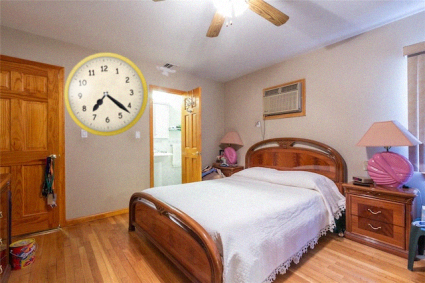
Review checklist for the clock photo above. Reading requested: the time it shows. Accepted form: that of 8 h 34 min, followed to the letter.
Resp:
7 h 22 min
